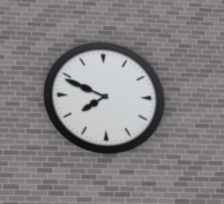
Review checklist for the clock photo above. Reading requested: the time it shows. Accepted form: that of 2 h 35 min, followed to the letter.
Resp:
7 h 49 min
